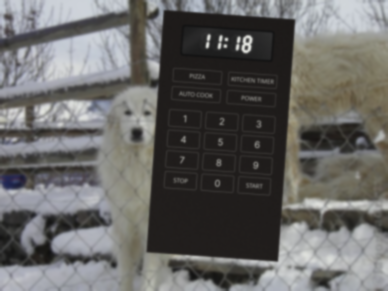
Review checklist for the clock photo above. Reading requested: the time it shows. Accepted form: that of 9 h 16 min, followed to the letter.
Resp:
11 h 18 min
